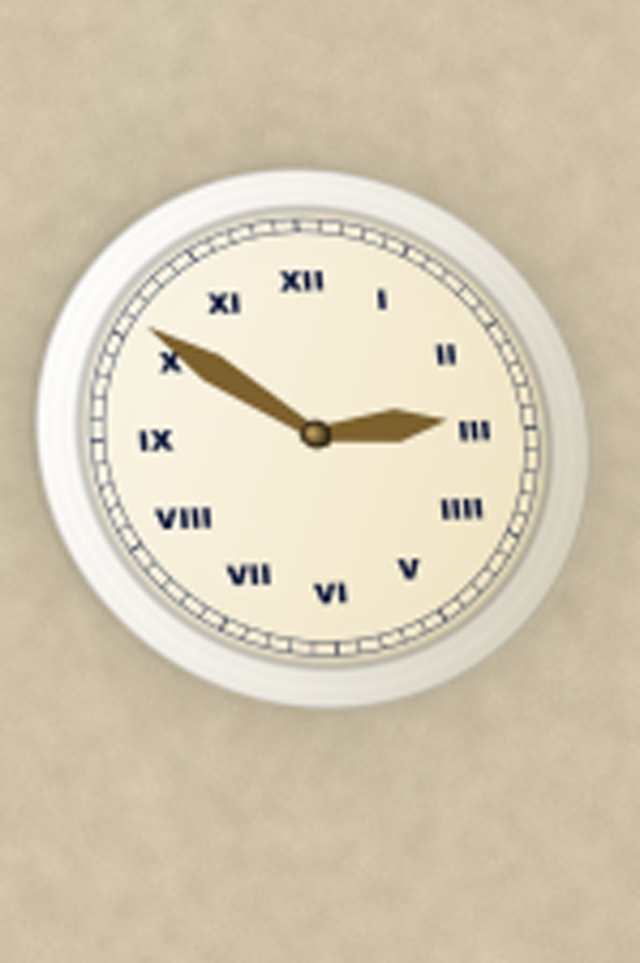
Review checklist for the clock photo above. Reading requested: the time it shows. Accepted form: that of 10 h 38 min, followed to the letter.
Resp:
2 h 51 min
